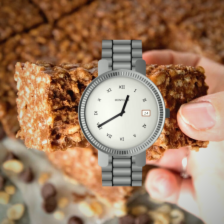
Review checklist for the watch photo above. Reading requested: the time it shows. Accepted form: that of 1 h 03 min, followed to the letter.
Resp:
12 h 40 min
